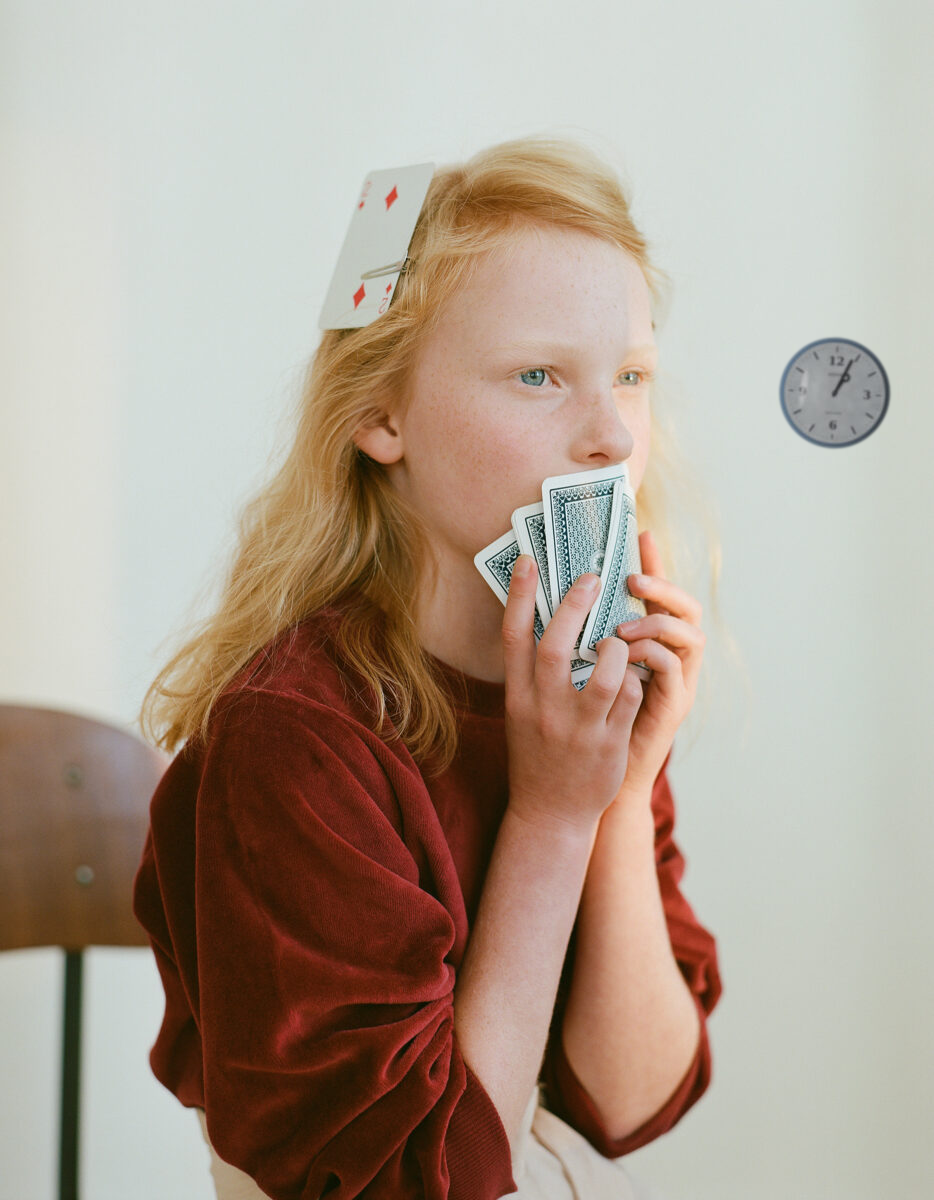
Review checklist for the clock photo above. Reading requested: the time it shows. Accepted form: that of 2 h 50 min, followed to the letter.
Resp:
1 h 04 min
